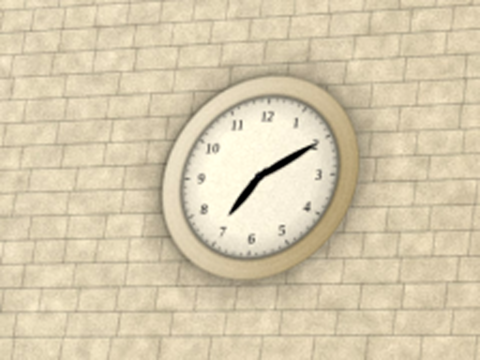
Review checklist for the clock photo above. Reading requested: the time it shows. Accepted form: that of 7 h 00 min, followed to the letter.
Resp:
7 h 10 min
